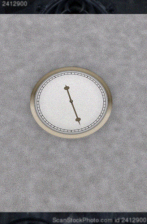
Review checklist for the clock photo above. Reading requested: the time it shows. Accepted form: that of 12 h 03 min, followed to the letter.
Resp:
11 h 27 min
